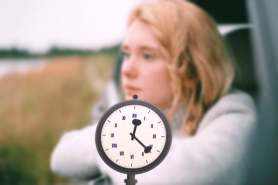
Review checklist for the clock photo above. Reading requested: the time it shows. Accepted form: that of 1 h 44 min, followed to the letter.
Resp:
12 h 22 min
